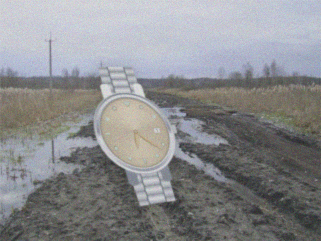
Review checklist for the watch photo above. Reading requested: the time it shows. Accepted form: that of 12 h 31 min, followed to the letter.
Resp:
6 h 22 min
